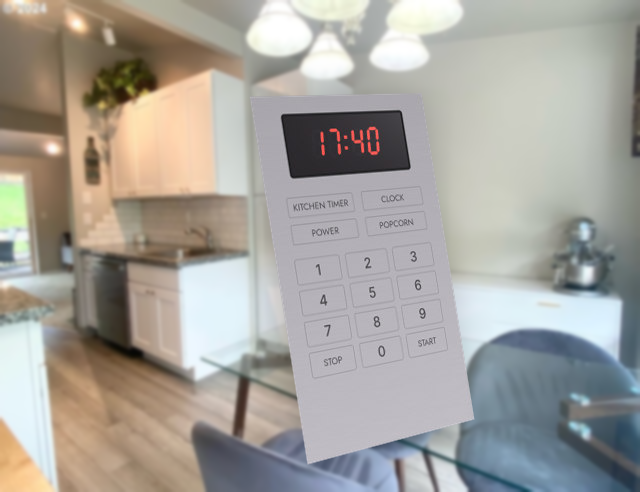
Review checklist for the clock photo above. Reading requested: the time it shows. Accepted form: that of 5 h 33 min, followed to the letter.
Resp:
17 h 40 min
